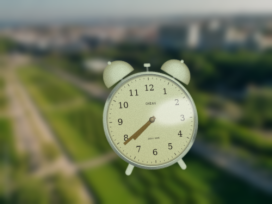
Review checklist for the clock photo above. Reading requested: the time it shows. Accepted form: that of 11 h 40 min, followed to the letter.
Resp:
7 h 39 min
